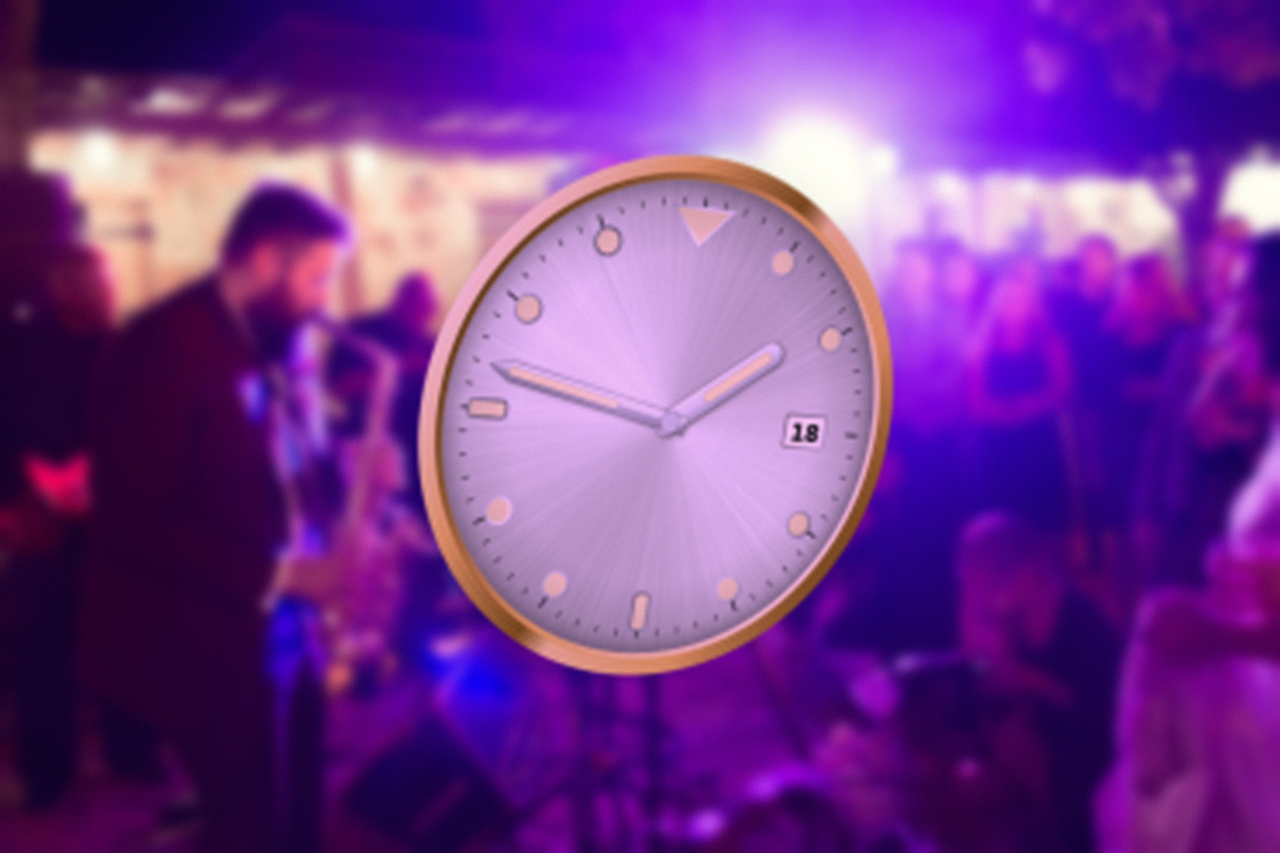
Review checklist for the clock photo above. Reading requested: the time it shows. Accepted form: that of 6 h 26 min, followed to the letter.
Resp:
1 h 47 min
